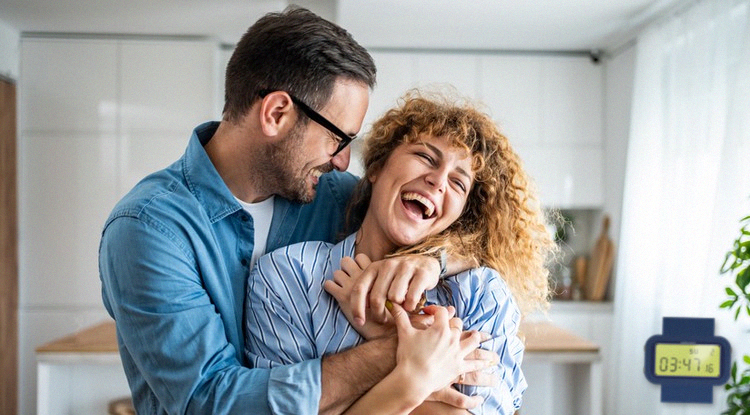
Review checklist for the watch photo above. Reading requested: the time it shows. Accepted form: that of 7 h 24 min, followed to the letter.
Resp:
3 h 47 min
